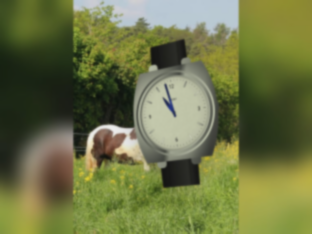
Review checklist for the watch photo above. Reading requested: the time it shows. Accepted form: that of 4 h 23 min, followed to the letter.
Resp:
10 h 58 min
